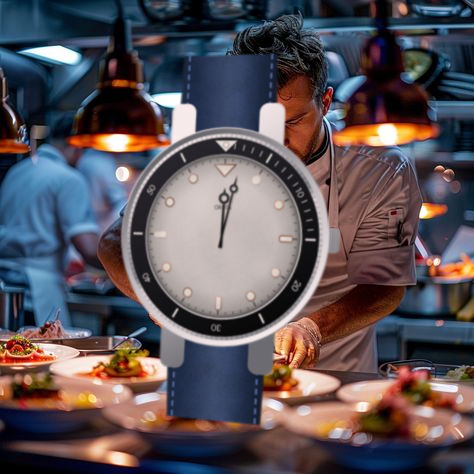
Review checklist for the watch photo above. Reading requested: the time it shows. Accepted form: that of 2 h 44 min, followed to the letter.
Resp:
12 h 02 min
